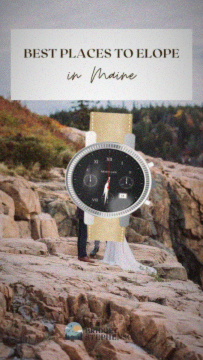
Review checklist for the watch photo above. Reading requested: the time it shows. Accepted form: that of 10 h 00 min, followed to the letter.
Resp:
6 h 31 min
